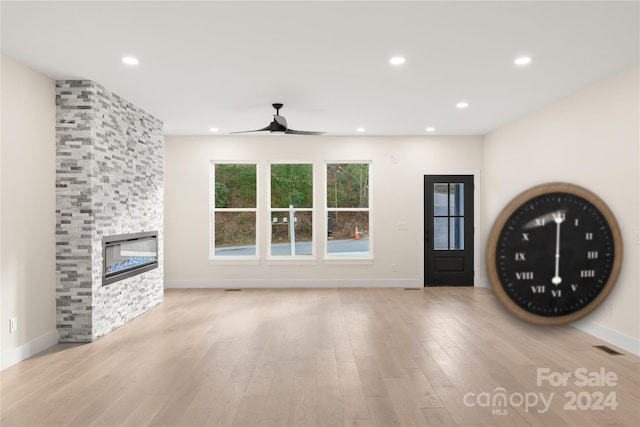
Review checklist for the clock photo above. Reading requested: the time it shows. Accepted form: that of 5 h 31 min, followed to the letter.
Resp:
6 h 00 min
